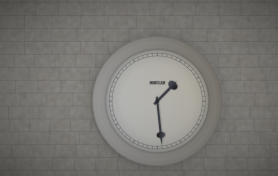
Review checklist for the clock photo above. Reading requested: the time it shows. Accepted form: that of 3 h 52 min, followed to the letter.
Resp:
1 h 29 min
